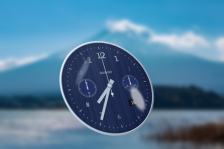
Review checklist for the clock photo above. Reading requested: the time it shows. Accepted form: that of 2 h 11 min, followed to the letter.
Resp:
7 h 35 min
